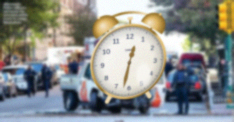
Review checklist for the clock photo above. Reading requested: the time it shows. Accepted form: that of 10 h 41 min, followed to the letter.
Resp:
12 h 32 min
